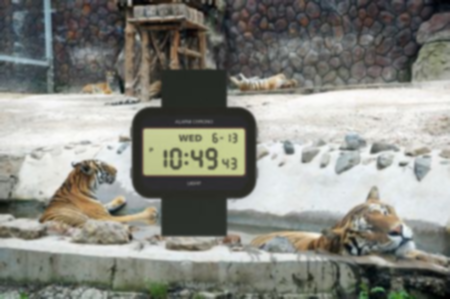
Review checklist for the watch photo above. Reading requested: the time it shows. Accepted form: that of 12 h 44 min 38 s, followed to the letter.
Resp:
10 h 49 min 43 s
